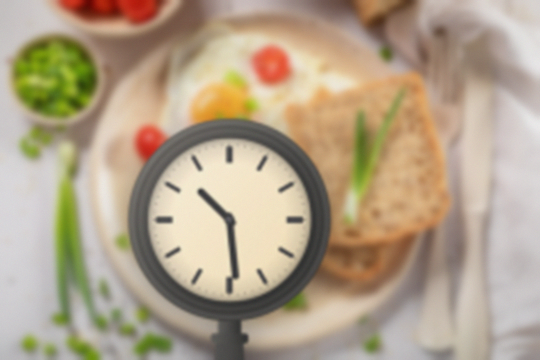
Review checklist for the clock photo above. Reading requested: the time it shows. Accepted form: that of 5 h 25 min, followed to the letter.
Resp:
10 h 29 min
